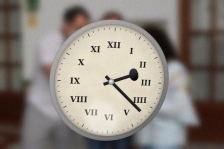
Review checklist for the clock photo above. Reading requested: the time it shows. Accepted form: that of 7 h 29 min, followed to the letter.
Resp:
2 h 22 min
